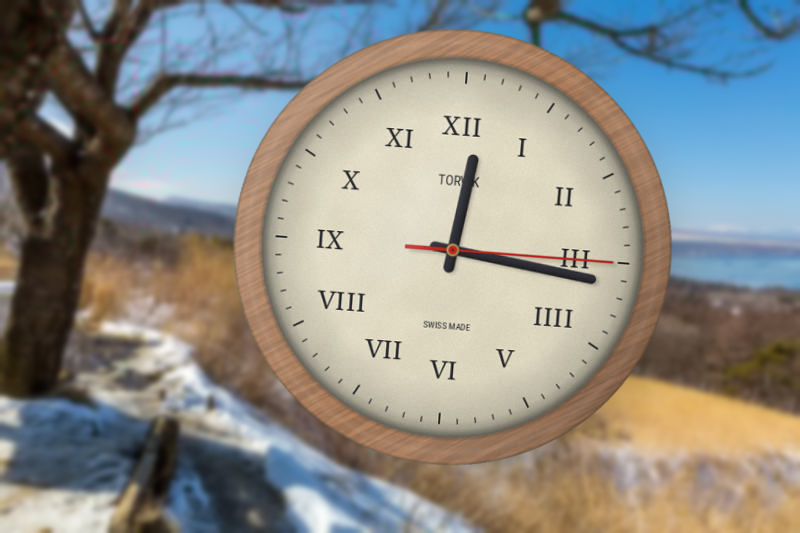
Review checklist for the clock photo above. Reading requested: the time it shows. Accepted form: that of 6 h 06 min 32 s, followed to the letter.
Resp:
12 h 16 min 15 s
